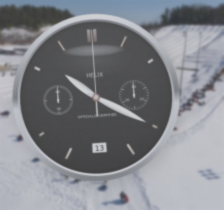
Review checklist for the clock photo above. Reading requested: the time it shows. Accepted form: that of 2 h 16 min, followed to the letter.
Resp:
10 h 20 min
